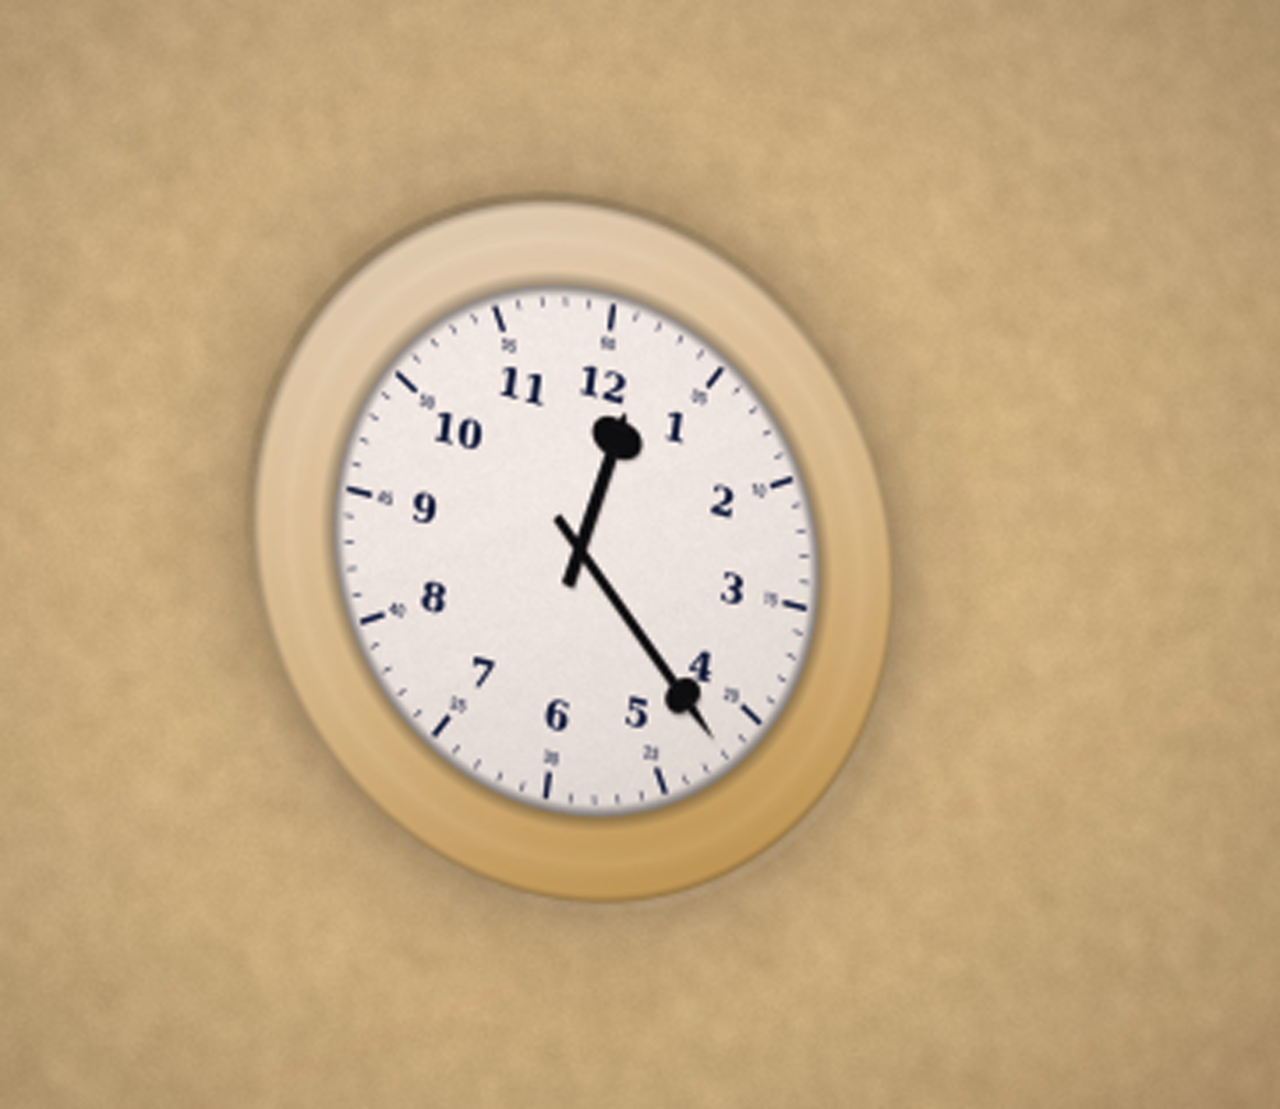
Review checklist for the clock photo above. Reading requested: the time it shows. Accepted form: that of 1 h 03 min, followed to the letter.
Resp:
12 h 22 min
